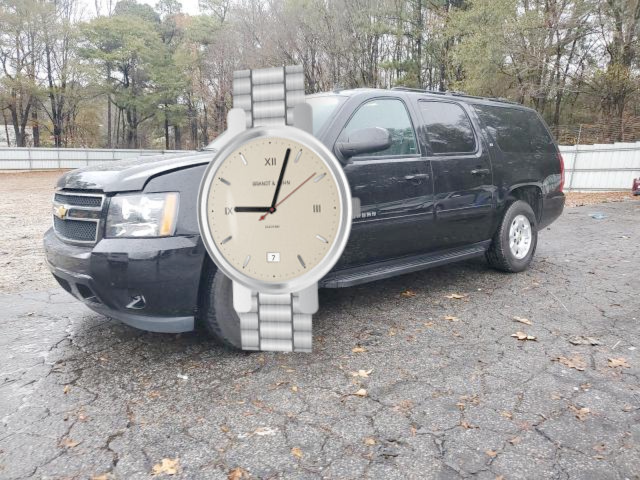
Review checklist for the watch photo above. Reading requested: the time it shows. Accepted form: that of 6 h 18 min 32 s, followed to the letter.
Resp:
9 h 03 min 09 s
